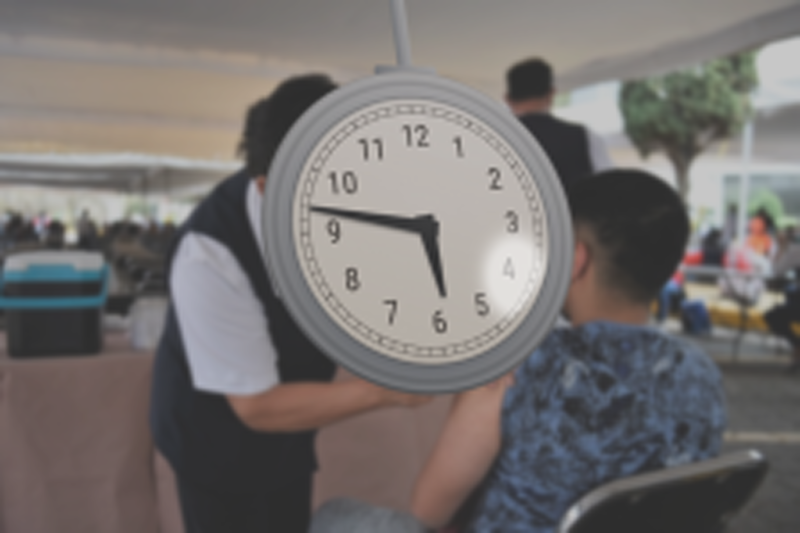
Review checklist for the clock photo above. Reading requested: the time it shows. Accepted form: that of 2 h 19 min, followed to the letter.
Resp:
5 h 47 min
